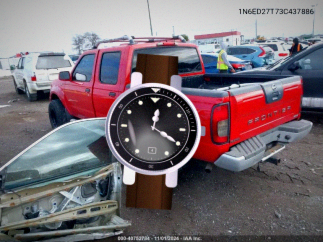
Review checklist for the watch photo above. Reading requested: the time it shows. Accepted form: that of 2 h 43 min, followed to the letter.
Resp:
12 h 20 min
